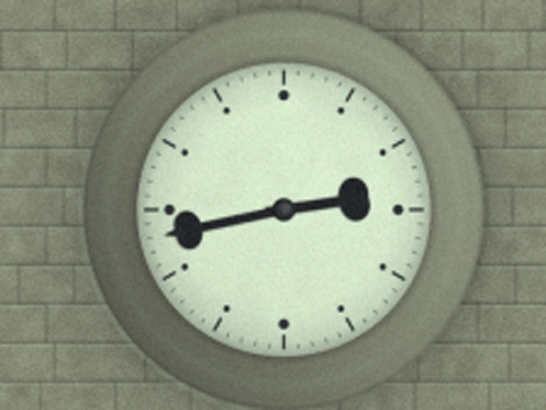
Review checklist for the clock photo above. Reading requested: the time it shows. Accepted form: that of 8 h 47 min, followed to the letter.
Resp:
2 h 43 min
